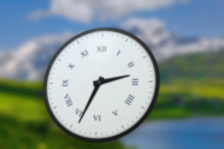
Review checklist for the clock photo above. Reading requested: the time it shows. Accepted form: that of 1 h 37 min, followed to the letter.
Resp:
2 h 34 min
